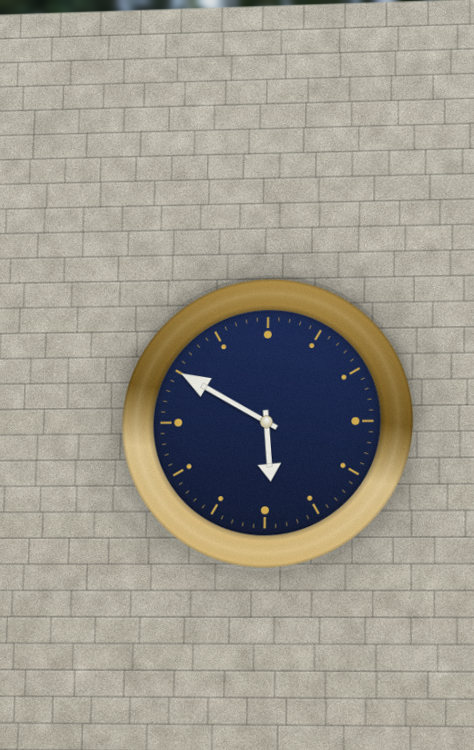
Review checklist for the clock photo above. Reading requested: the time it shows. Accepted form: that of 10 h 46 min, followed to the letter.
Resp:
5 h 50 min
